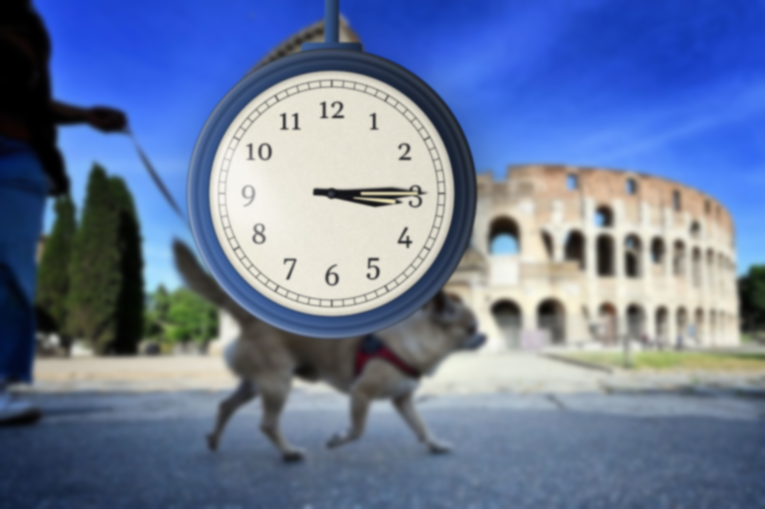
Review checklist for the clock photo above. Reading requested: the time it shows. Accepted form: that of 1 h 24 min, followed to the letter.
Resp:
3 h 15 min
